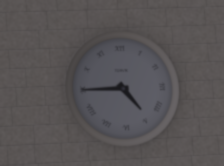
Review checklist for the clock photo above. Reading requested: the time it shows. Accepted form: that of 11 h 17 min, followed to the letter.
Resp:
4 h 45 min
